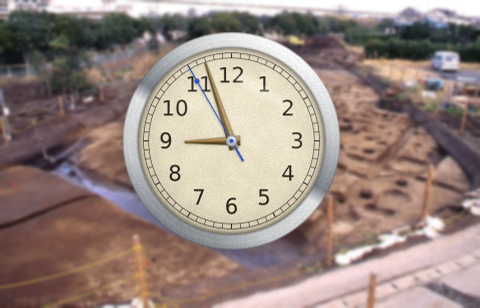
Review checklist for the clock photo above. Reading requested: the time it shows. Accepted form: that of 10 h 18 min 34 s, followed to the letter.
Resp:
8 h 56 min 55 s
